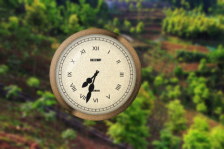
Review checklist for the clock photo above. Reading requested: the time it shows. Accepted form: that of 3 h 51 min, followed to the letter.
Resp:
7 h 33 min
